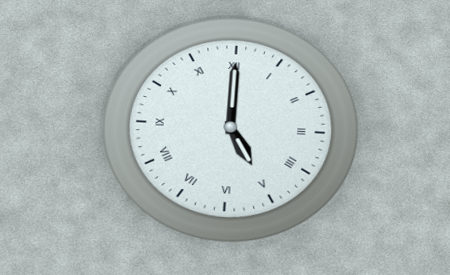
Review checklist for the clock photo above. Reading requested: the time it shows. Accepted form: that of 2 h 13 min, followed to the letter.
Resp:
5 h 00 min
